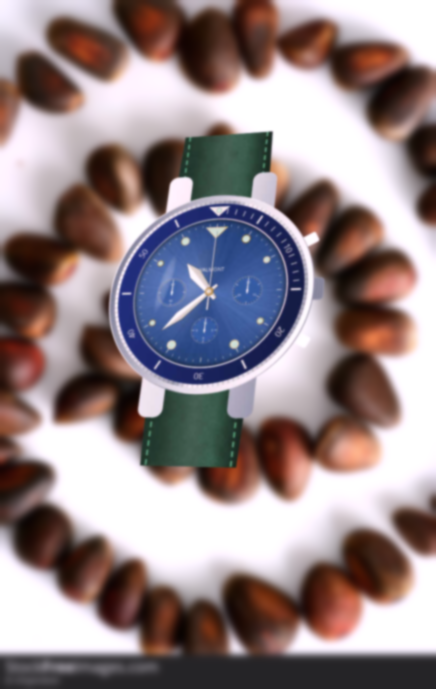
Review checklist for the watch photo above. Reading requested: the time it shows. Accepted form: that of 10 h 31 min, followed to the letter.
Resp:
10 h 38 min
